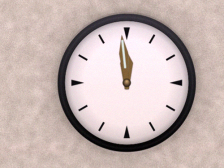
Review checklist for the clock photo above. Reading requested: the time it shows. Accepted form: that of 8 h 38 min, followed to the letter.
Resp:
11 h 59 min
